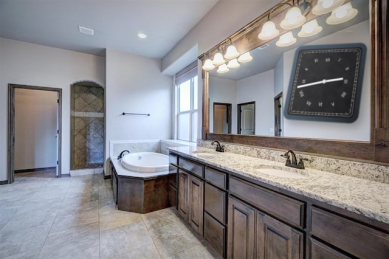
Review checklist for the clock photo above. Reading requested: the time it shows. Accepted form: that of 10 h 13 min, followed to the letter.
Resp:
2 h 43 min
